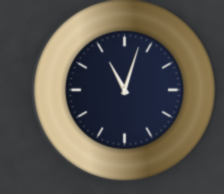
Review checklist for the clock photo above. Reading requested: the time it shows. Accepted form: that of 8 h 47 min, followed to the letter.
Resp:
11 h 03 min
